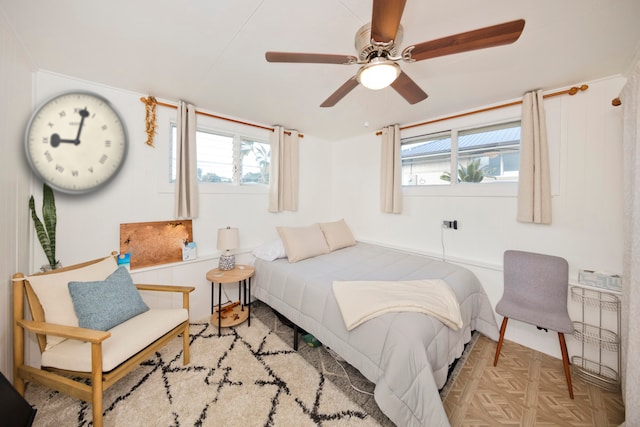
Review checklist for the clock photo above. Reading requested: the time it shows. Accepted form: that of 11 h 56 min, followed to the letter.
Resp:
9 h 02 min
